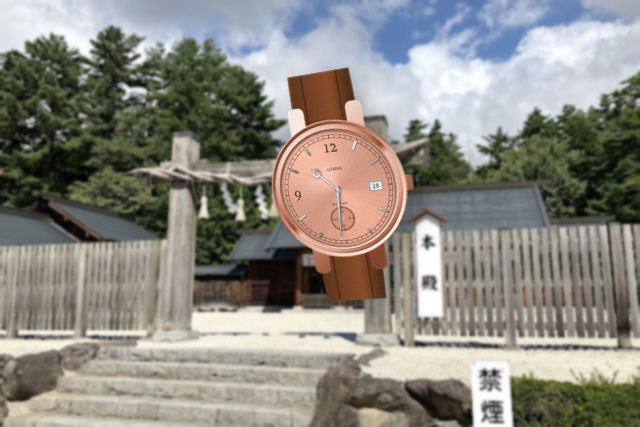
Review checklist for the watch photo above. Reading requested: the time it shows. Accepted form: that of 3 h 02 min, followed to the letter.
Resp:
10 h 31 min
